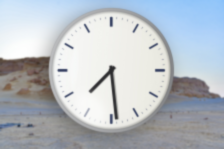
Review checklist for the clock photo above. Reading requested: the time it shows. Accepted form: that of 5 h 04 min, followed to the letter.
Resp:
7 h 29 min
